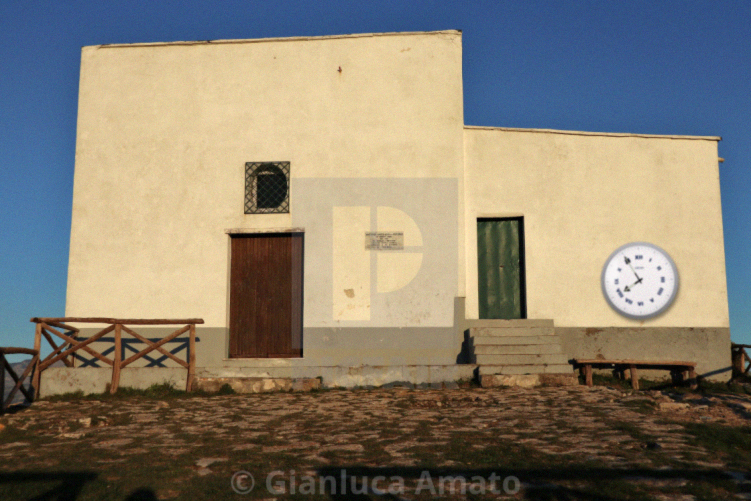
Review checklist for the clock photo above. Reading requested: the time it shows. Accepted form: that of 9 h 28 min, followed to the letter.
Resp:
7 h 55 min
